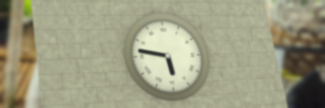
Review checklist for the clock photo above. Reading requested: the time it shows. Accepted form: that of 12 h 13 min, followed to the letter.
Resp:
5 h 47 min
